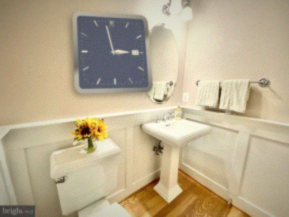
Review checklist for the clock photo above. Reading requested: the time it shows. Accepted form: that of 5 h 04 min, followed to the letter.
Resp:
2 h 58 min
